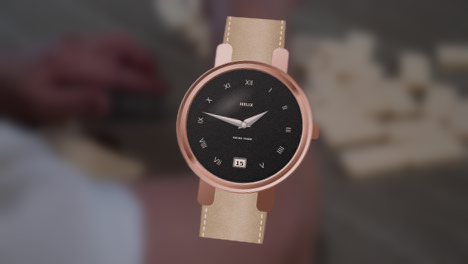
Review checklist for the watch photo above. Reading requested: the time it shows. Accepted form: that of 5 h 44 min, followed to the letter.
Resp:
1 h 47 min
